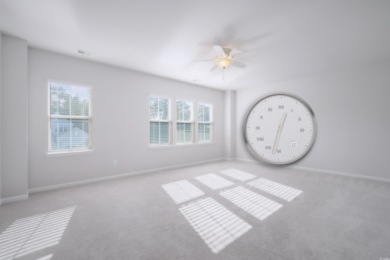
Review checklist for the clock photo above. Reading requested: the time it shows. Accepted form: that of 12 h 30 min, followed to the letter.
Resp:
12 h 32 min
